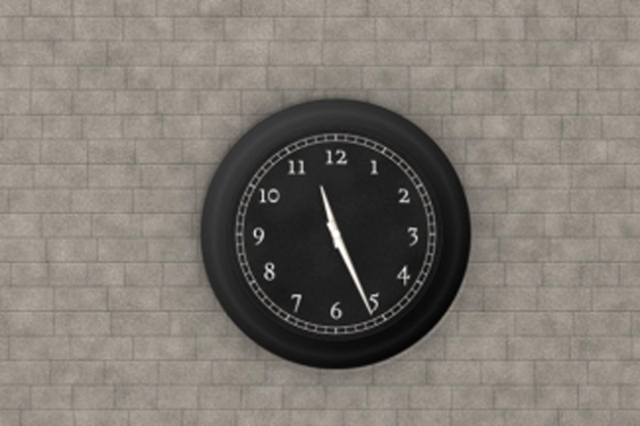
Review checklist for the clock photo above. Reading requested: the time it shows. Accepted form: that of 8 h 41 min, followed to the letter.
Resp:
11 h 26 min
